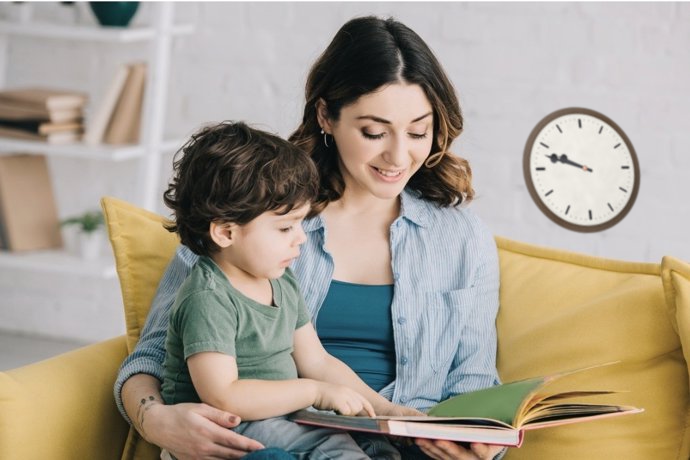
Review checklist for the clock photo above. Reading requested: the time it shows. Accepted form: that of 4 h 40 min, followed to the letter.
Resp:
9 h 48 min
